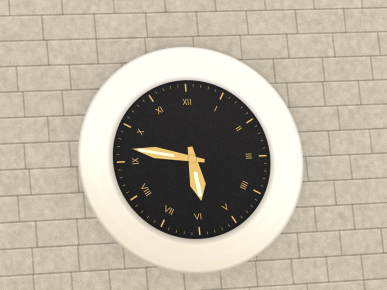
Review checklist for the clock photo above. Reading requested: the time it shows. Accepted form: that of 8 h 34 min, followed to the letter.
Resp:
5 h 47 min
